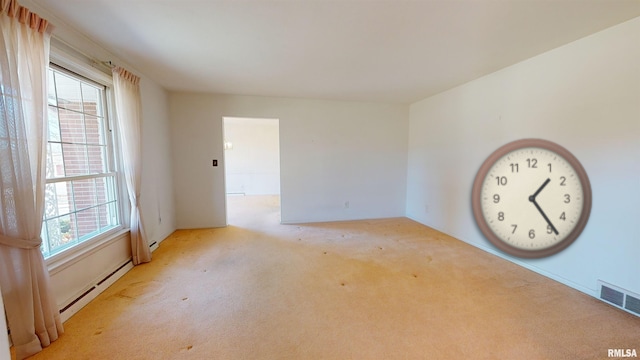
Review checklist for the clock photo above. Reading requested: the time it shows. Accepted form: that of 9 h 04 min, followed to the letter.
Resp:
1 h 24 min
